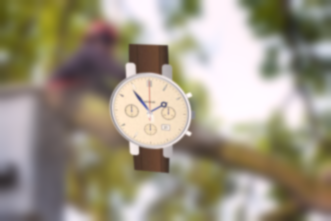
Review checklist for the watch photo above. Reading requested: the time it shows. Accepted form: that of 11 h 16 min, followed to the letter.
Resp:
1 h 54 min
